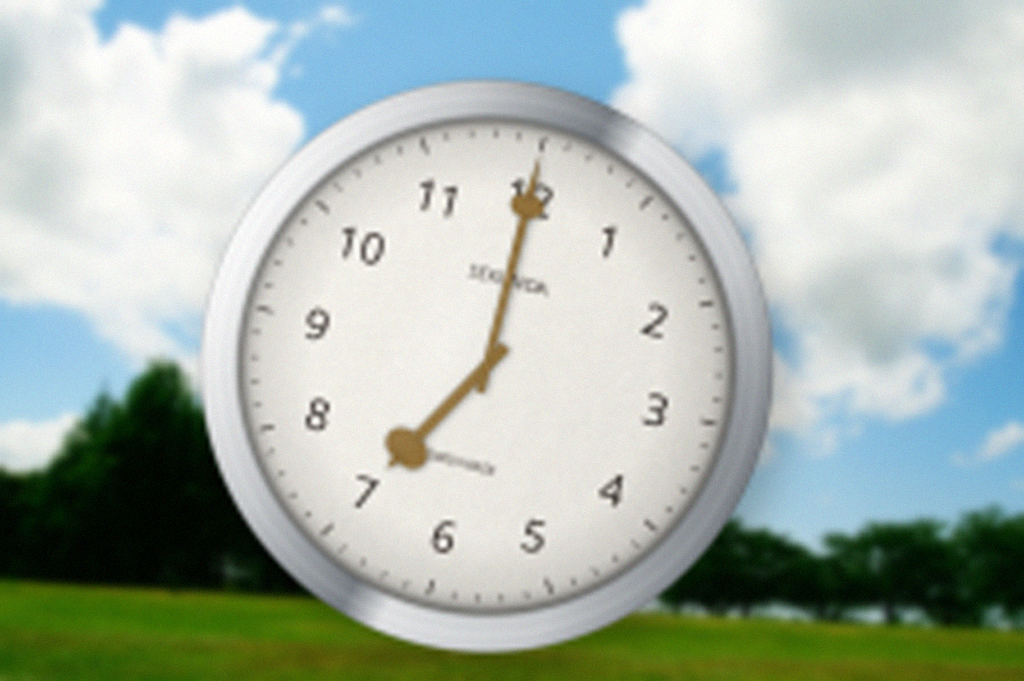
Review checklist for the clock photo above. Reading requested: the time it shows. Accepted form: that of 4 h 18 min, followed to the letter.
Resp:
7 h 00 min
